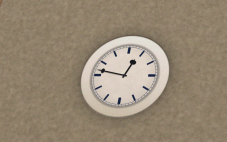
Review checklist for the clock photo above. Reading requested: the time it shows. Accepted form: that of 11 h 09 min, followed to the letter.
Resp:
12 h 47 min
